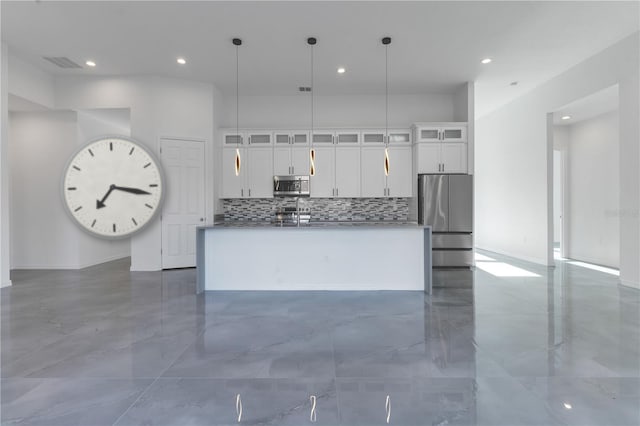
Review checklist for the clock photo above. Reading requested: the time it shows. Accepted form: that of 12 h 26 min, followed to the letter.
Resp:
7 h 17 min
